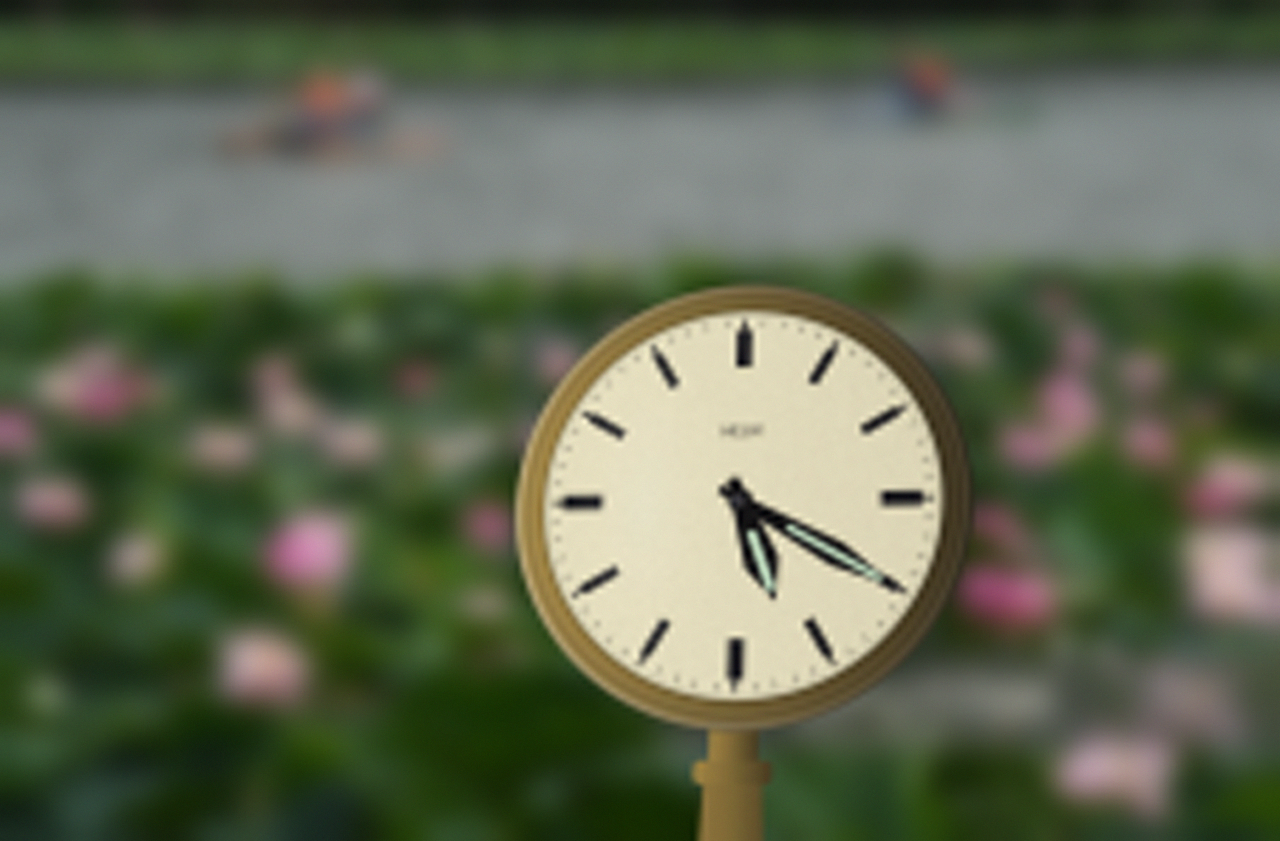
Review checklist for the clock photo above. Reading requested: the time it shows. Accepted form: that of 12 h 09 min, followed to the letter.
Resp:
5 h 20 min
